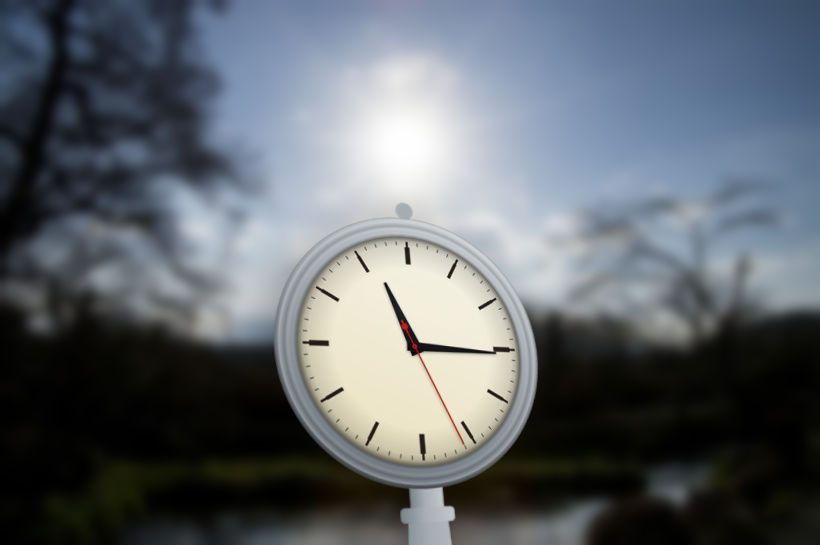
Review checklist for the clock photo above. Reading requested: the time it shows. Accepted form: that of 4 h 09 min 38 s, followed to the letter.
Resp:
11 h 15 min 26 s
